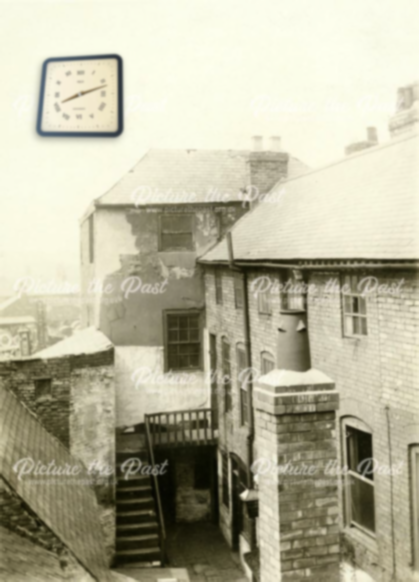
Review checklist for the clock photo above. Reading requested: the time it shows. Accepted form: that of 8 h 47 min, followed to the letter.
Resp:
8 h 12 min
